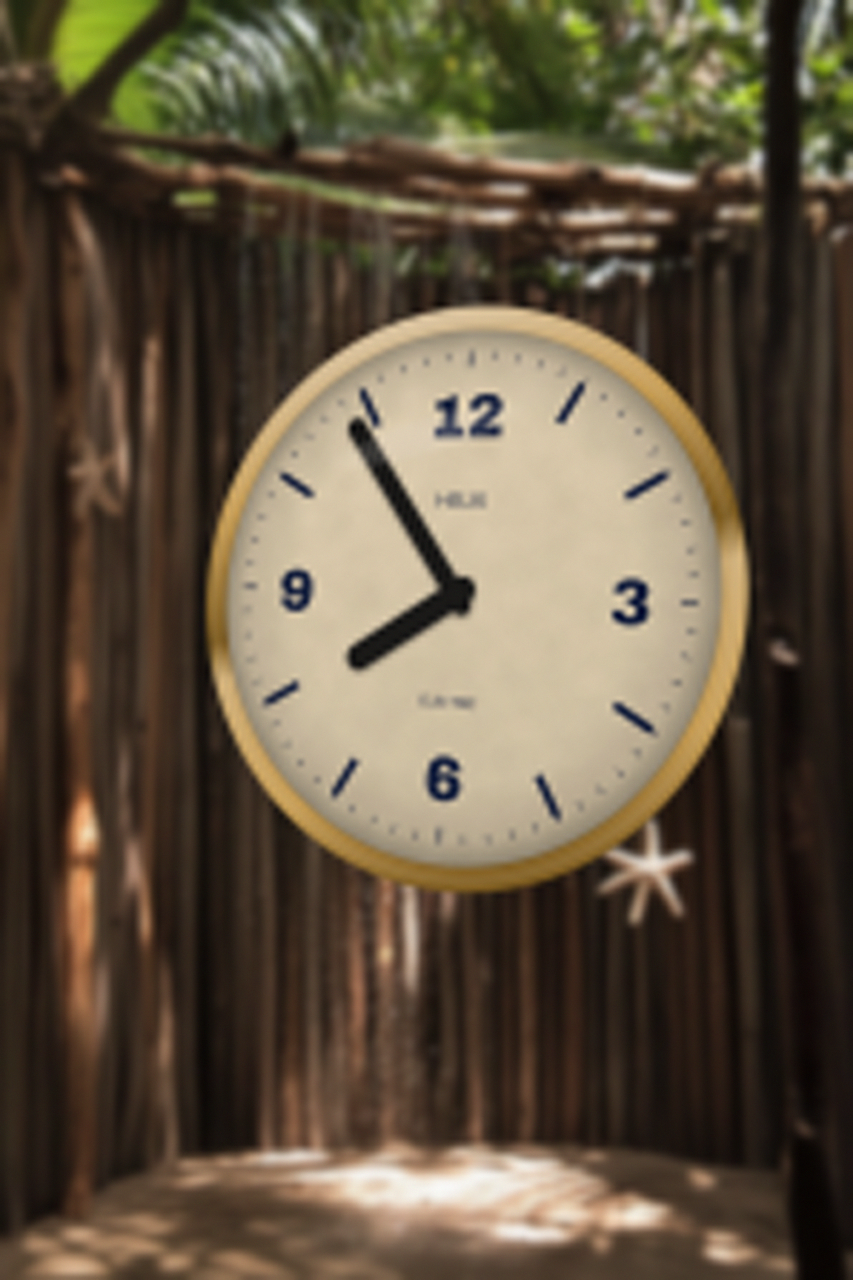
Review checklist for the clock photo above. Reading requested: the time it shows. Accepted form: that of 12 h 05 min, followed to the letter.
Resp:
7 h 54 min
